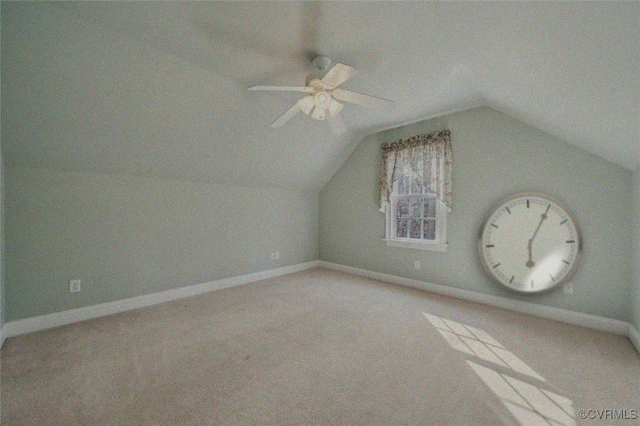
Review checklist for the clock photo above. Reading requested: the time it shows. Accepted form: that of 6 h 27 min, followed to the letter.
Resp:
6 h 05 min
